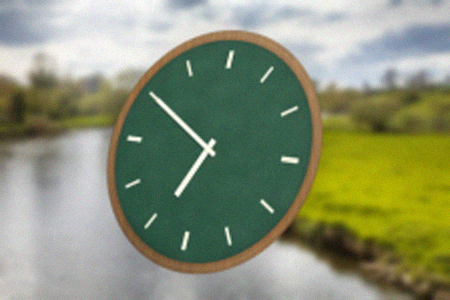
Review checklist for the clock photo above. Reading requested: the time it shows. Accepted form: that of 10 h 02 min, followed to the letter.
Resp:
6 h 50 min
